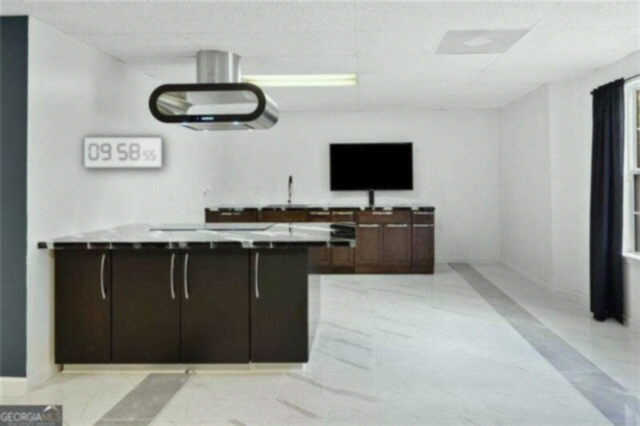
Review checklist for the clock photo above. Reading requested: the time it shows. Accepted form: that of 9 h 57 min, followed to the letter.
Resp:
9 h 58 min
